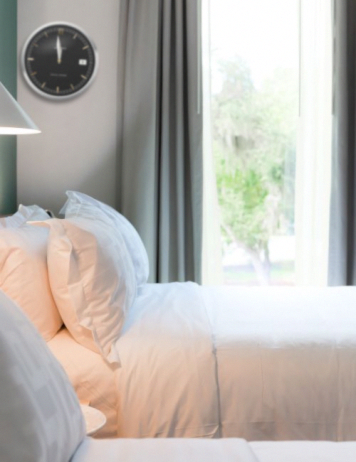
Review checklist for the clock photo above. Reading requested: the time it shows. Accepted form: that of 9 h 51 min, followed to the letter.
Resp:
11 h 59 min
